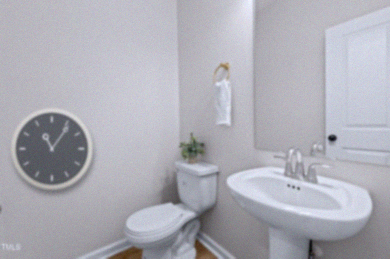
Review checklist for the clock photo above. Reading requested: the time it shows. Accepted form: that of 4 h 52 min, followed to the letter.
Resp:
11 h 06 min
